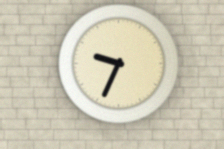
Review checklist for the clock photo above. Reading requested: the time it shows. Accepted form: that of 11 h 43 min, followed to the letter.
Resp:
9 h 34 min
